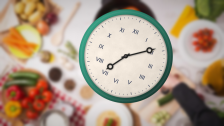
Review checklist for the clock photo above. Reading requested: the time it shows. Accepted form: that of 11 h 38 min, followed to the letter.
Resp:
7 h 09 min
